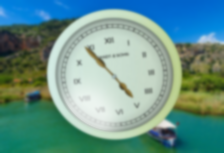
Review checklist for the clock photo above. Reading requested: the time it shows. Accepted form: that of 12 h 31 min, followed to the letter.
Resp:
4 h 54 min
